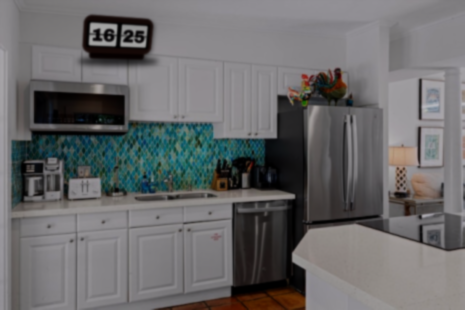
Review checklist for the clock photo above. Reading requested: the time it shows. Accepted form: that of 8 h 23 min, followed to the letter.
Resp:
16 h 25 min
